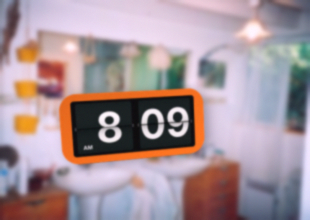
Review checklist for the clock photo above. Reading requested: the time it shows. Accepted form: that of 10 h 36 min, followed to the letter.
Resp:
8 h 09 min
